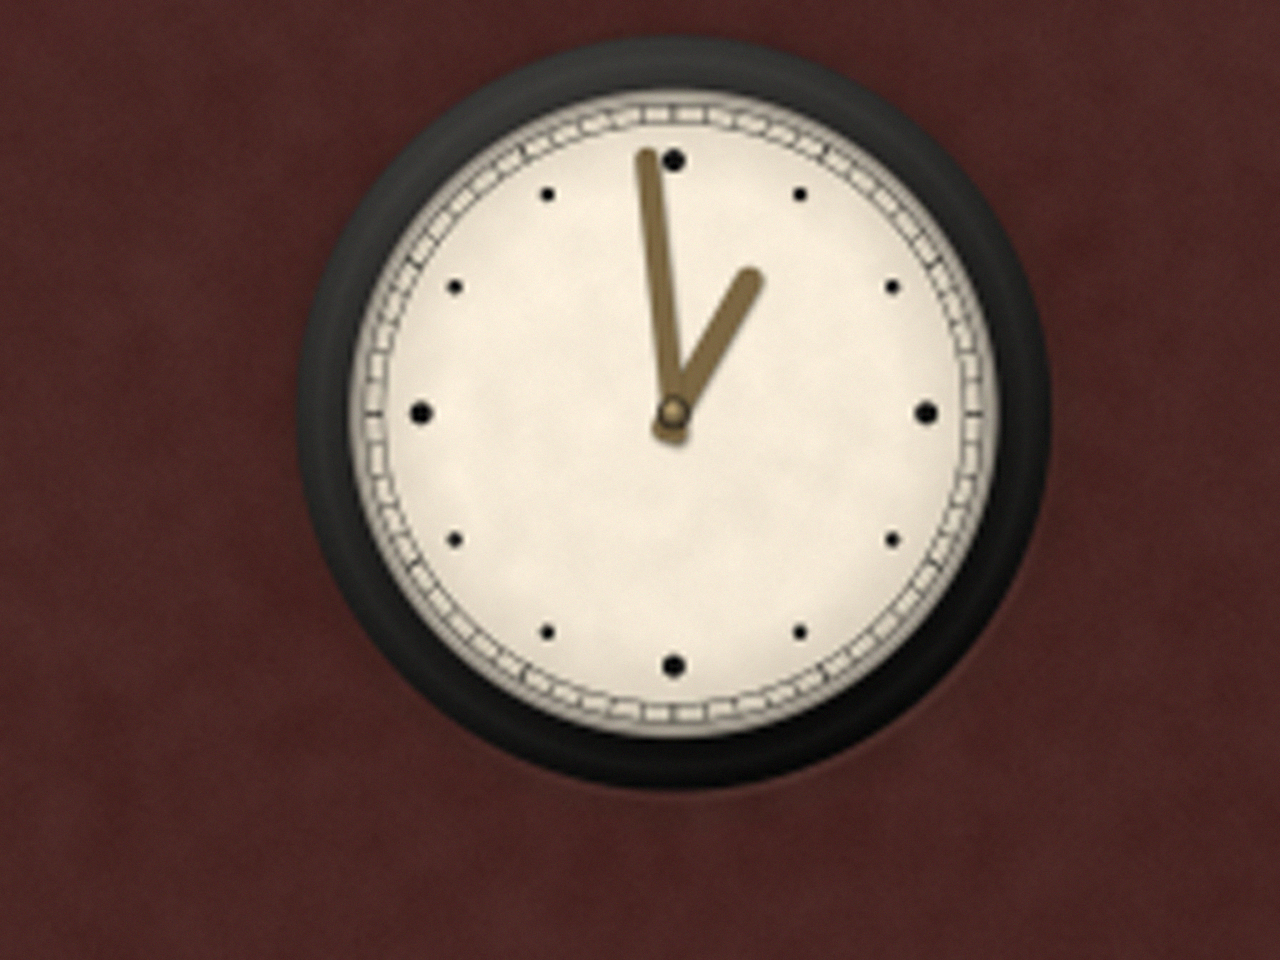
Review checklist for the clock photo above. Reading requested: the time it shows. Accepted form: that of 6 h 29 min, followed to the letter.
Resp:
12 h 59 min
